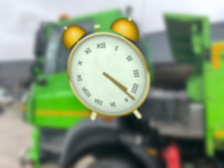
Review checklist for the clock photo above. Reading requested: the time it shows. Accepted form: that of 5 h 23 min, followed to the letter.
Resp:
4 h 23 min
